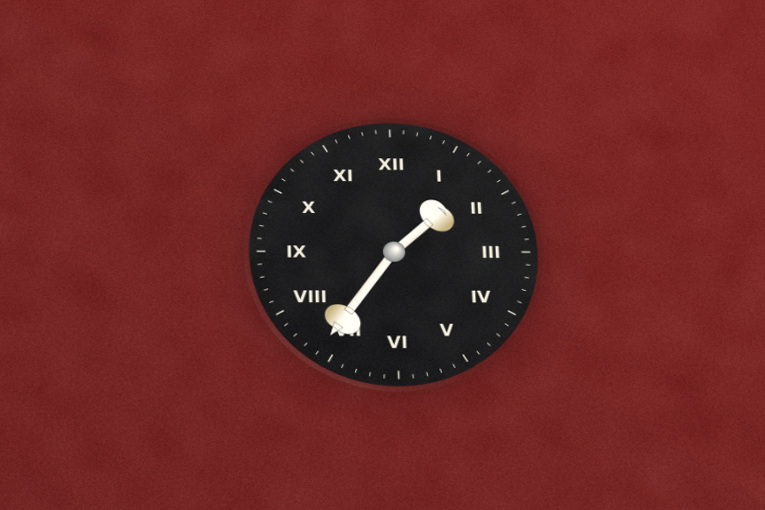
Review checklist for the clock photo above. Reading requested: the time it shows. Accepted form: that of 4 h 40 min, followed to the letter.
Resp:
1 h 36 min
